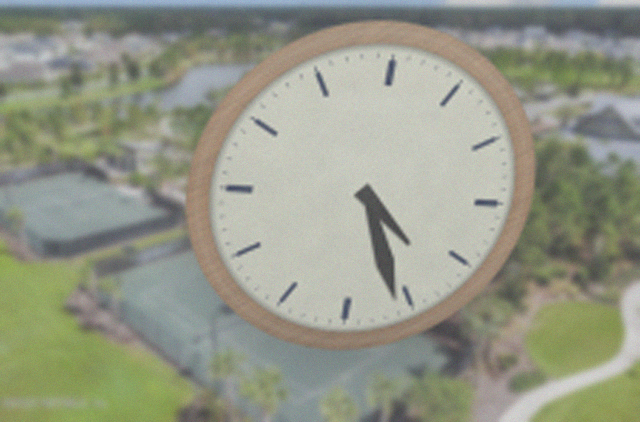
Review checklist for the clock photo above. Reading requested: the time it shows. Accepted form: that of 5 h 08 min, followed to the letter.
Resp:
4 h 26 min
